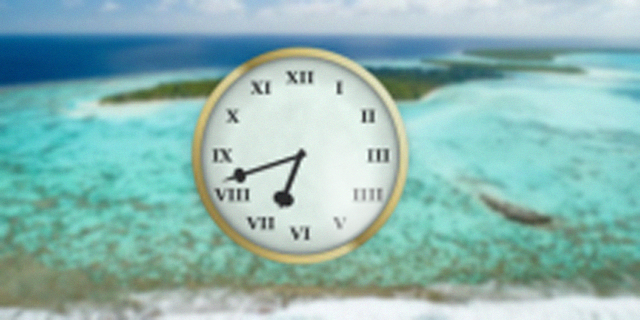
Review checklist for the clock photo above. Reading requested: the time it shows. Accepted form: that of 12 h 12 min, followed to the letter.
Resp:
6 h 42 min
